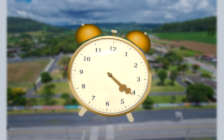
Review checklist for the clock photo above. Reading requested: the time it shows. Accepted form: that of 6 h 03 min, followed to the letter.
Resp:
4 h 21 min
